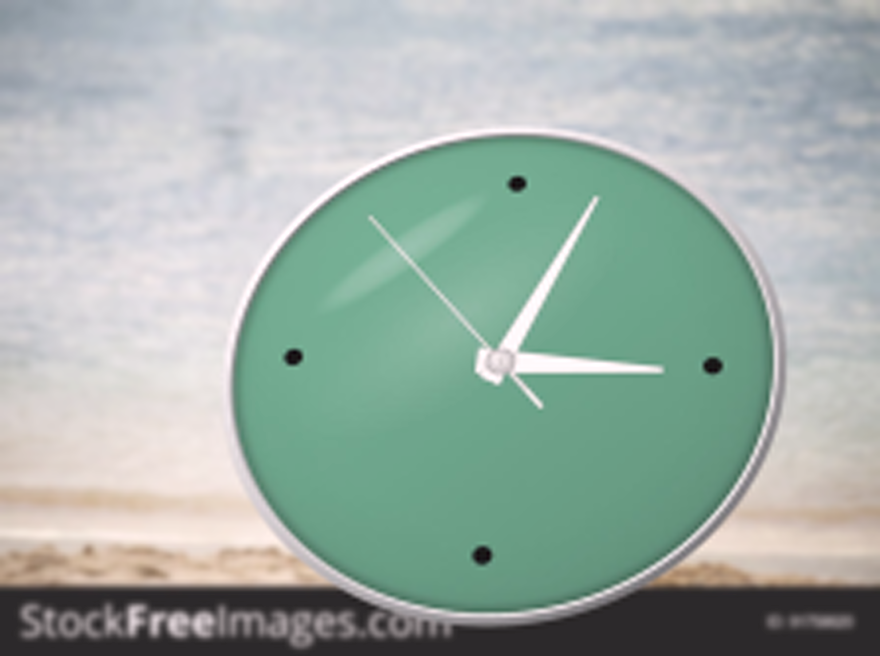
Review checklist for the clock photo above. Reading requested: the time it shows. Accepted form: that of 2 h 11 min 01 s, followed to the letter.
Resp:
3 h 03 min 53 s
